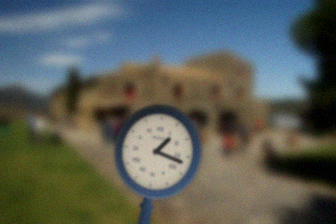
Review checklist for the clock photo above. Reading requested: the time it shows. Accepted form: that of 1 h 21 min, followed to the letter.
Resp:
1 h 17 min
